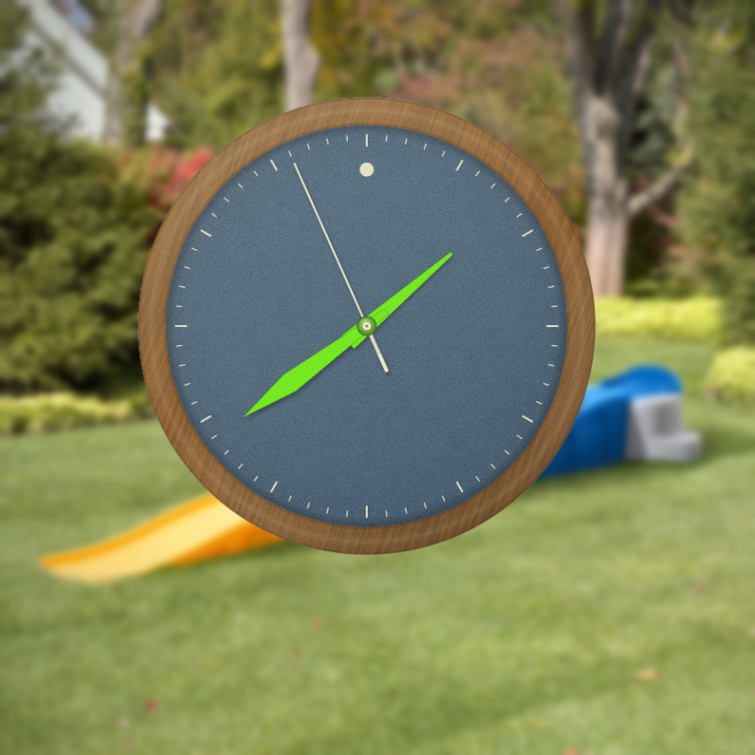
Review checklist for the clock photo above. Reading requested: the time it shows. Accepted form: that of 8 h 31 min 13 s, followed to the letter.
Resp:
1 h 38 min 56 s
